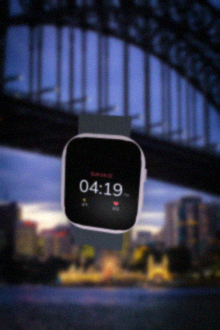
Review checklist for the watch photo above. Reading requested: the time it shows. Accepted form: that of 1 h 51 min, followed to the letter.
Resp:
4 h 19 min
